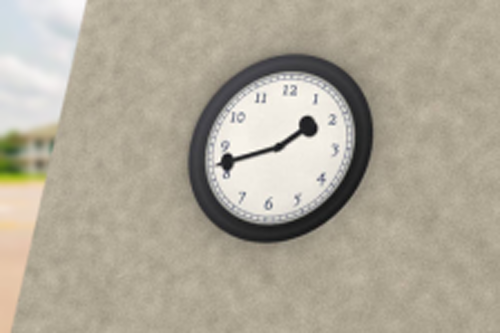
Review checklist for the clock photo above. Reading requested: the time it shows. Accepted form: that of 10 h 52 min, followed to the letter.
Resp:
1 h 42 min
